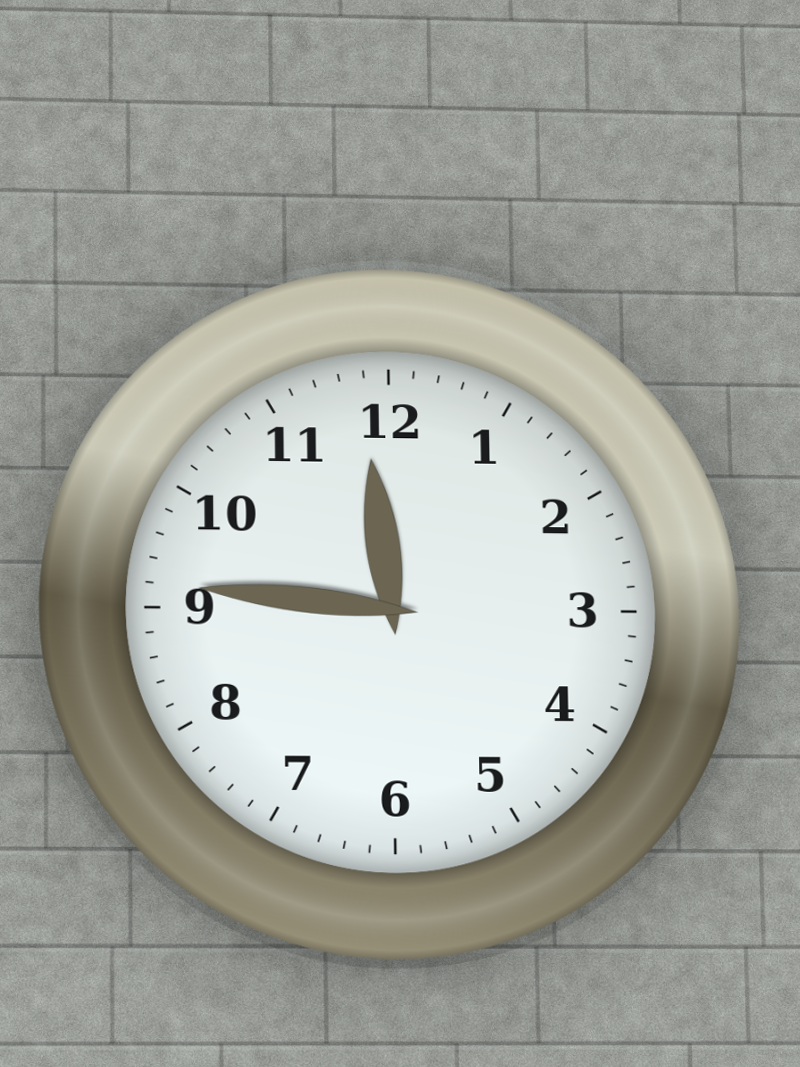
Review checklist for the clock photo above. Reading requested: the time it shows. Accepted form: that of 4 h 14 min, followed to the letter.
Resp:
11 h 46 min
